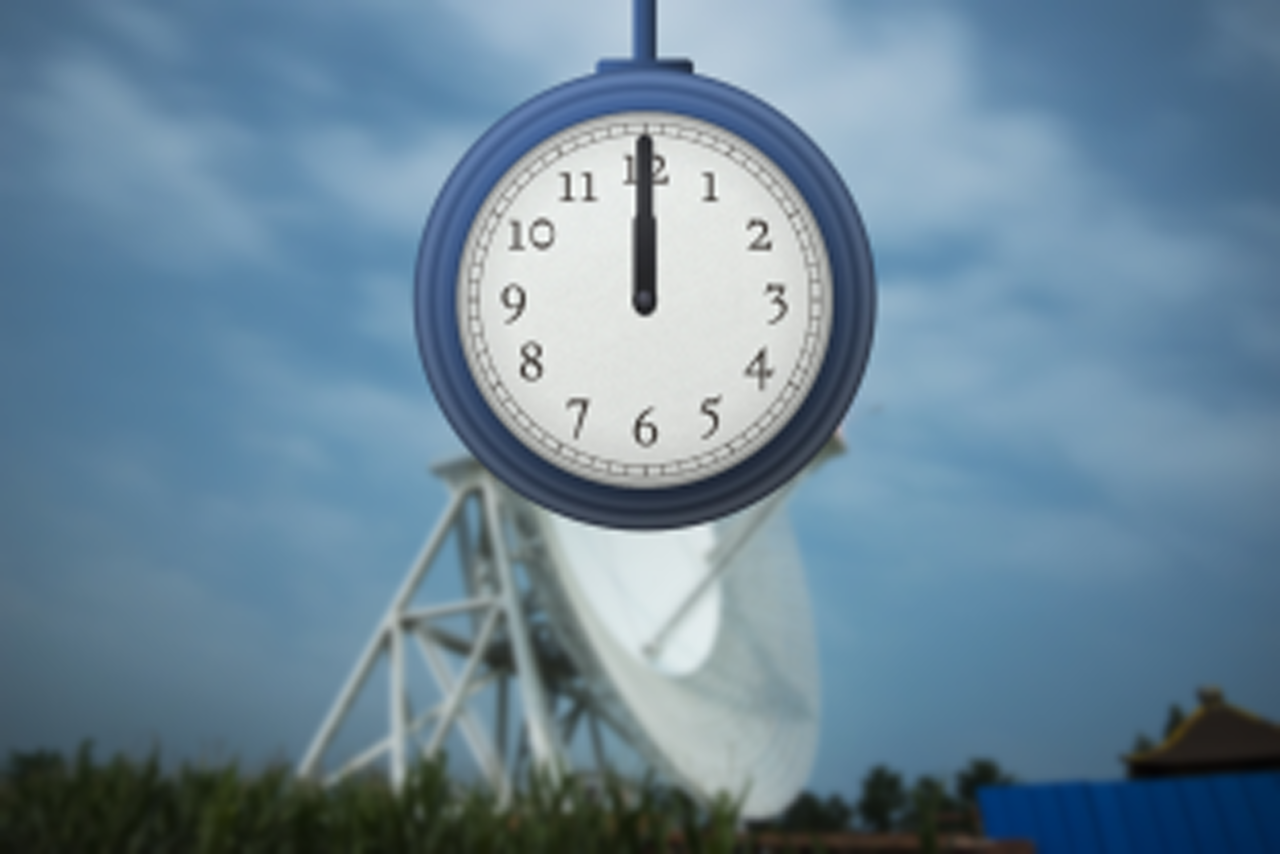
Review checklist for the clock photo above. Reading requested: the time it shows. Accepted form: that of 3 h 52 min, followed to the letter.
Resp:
12 h 00 min
